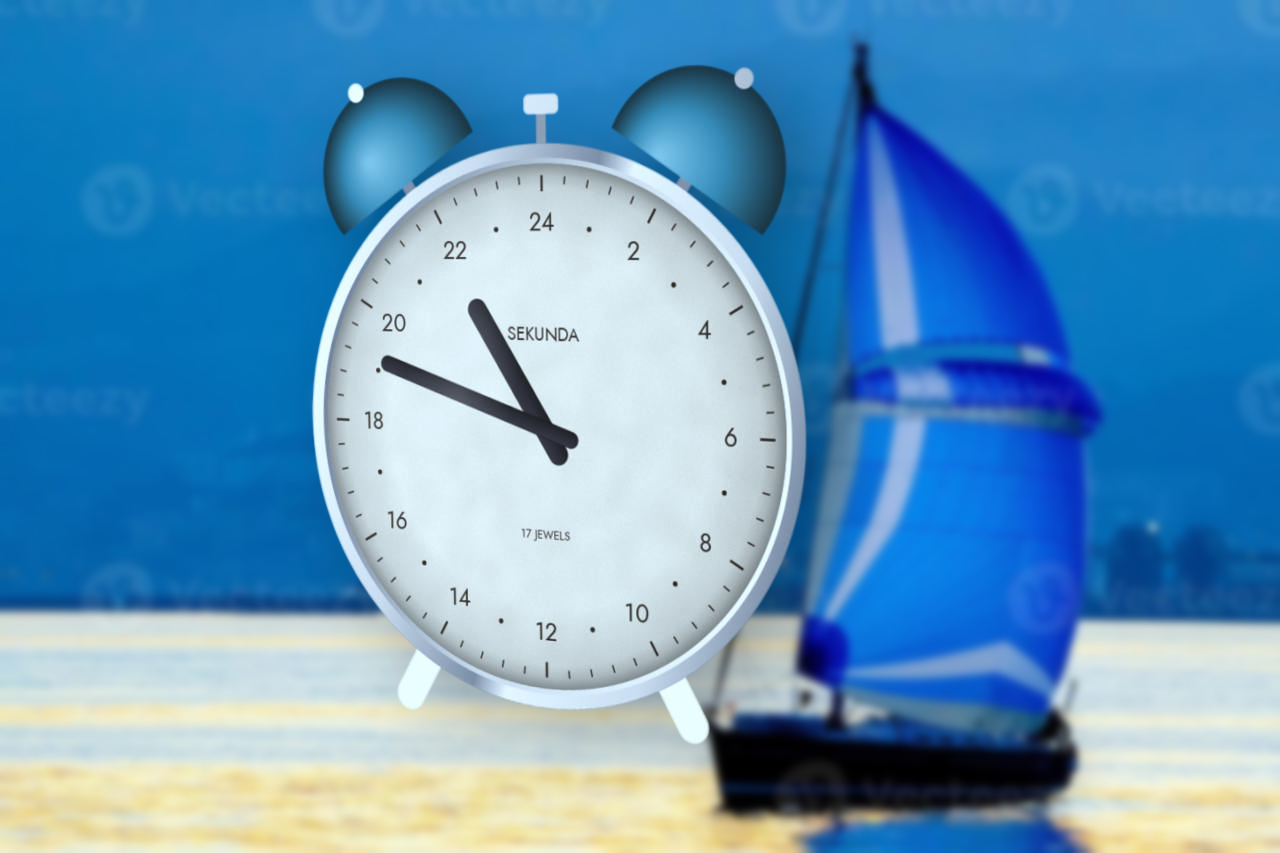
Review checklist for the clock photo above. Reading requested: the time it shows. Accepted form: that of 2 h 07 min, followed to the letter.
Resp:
21 h 48 min
